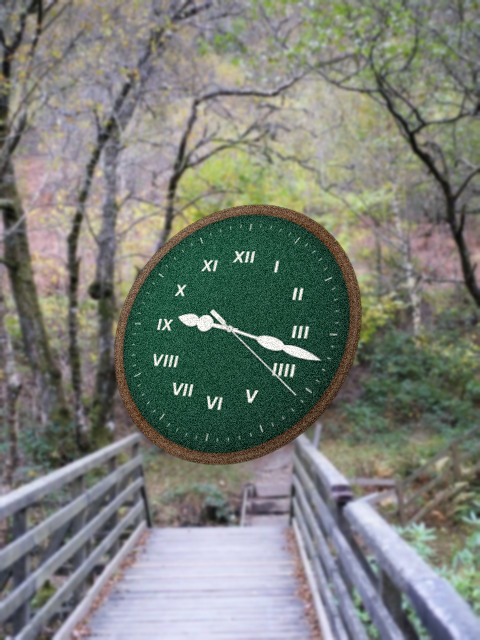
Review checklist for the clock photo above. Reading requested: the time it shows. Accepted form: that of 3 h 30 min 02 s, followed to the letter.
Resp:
9 h 17 min 21 s
